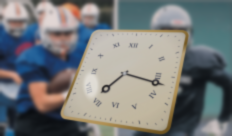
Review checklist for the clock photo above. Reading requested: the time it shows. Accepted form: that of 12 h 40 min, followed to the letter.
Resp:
7 h 17 min
